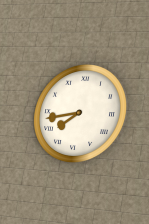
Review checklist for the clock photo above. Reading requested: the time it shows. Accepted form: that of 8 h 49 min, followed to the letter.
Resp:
7 h 43 min
